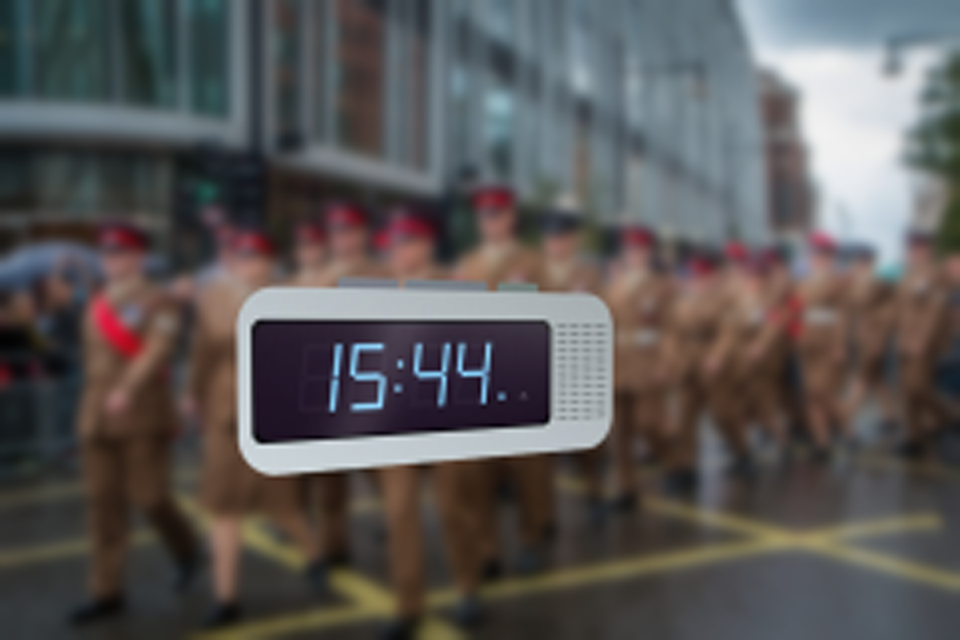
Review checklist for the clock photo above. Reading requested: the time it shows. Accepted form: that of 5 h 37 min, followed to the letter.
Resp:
15 h 44 min
